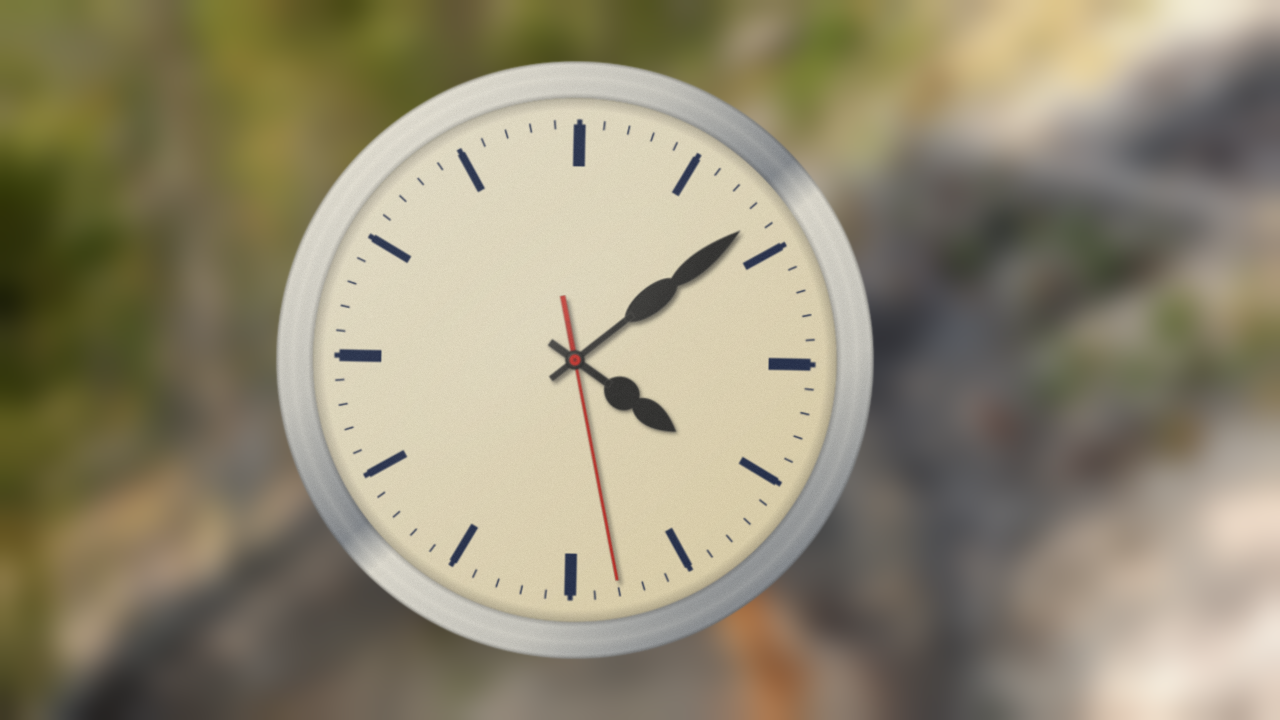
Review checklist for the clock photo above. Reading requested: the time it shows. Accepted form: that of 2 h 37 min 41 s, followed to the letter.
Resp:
4 h 08 min 28 s
